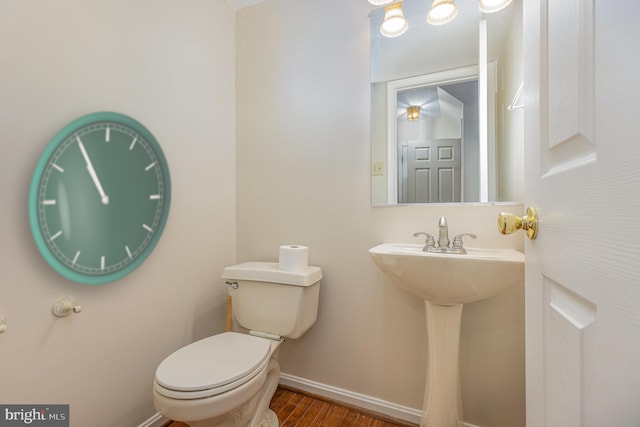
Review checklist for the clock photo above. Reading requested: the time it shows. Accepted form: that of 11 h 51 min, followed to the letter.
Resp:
10 h 55 min
